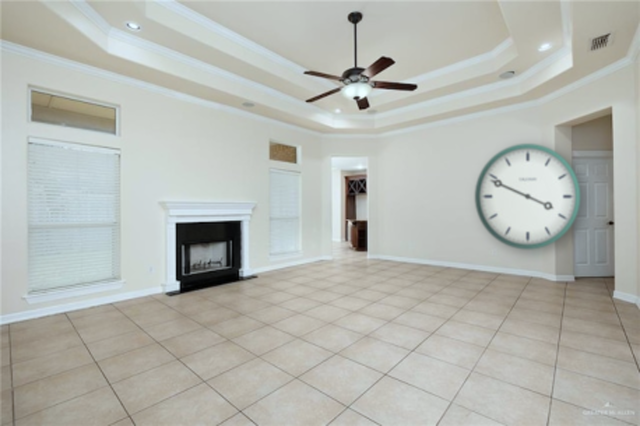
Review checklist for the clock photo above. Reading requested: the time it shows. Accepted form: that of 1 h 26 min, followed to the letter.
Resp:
3 h 49 min
